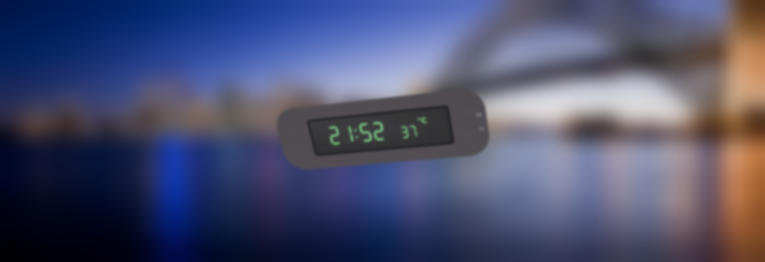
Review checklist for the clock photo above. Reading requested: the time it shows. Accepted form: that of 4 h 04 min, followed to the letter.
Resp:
21 h 52 min
